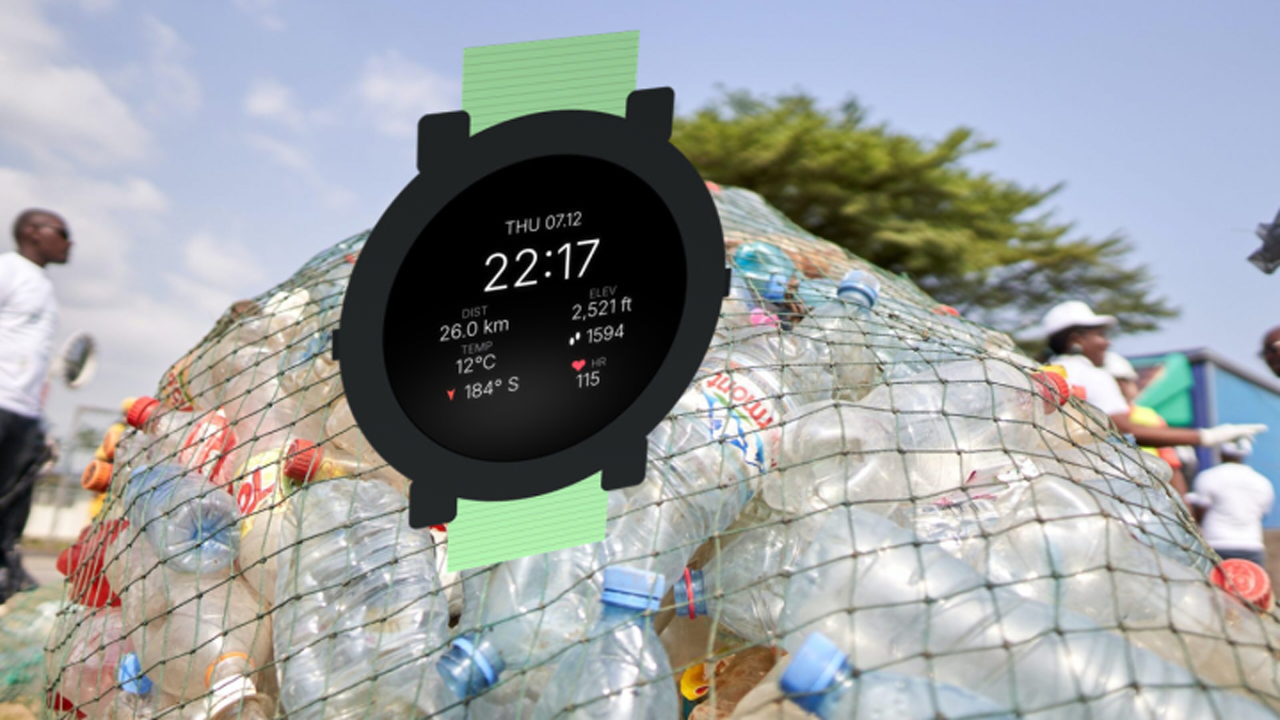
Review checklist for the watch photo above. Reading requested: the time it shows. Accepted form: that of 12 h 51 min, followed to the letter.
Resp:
22 h 17 min
